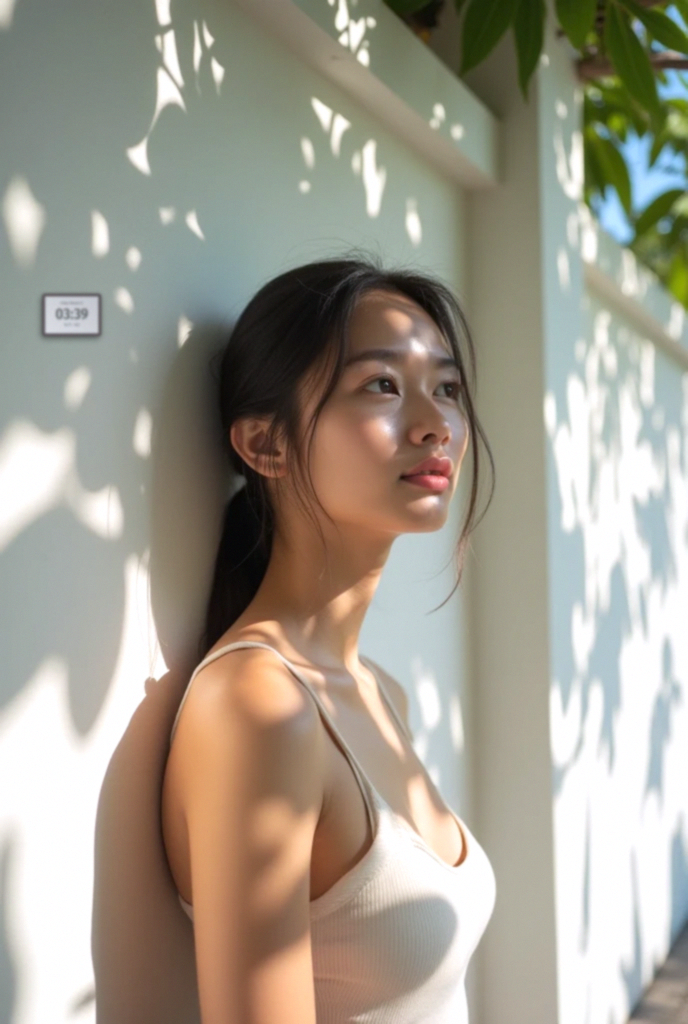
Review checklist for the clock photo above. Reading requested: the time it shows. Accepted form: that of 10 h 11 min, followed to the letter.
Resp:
3 h 39 min
